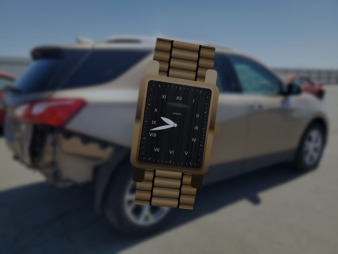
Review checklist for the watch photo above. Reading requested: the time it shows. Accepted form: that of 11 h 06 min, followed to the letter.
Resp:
9 h 42 min
